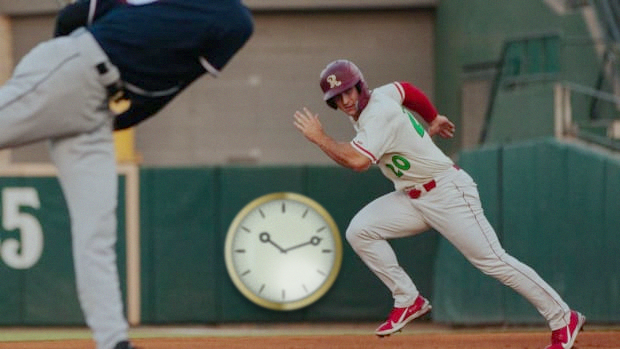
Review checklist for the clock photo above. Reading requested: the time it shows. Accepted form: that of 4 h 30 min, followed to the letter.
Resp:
10 h 12 min
